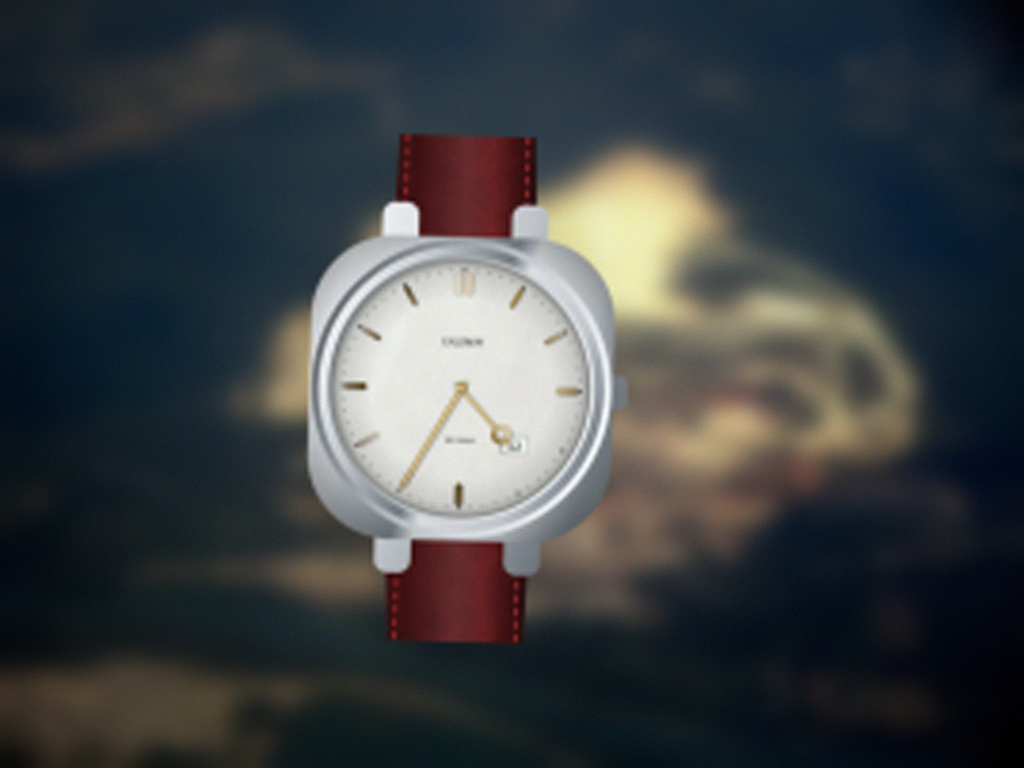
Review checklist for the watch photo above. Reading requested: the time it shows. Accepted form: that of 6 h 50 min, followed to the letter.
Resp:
4 h 35 min
